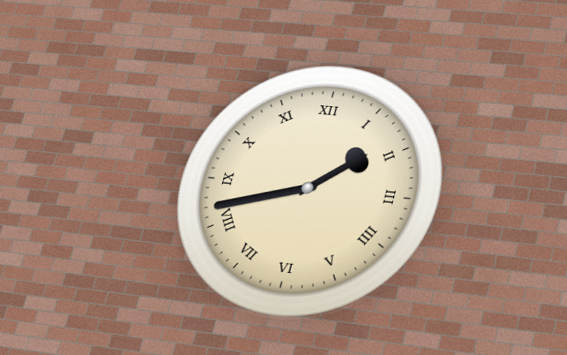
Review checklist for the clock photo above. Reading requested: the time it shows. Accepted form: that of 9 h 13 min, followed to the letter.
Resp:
1 h 42 min
